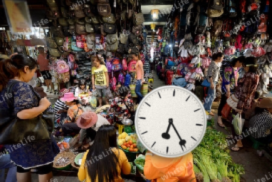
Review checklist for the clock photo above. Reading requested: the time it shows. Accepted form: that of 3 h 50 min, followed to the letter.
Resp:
6 h 24 min
